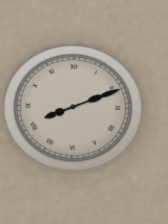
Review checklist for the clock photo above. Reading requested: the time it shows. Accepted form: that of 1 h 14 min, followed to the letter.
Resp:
8 h 11 min
